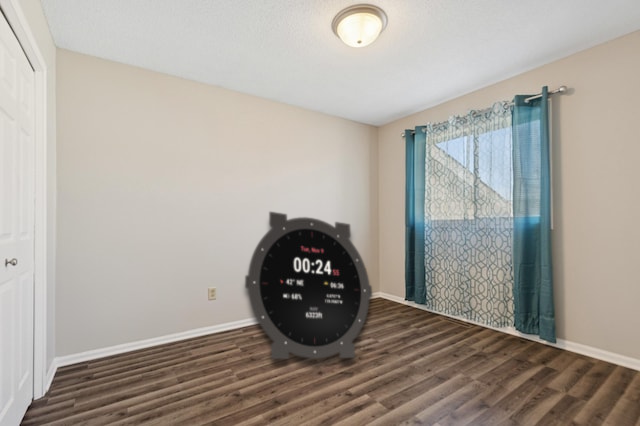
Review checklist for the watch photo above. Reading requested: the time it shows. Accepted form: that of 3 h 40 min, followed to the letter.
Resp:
0 h 24 min
